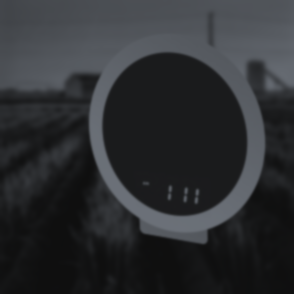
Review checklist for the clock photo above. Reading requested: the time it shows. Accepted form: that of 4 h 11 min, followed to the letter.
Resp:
1 h 11 min
